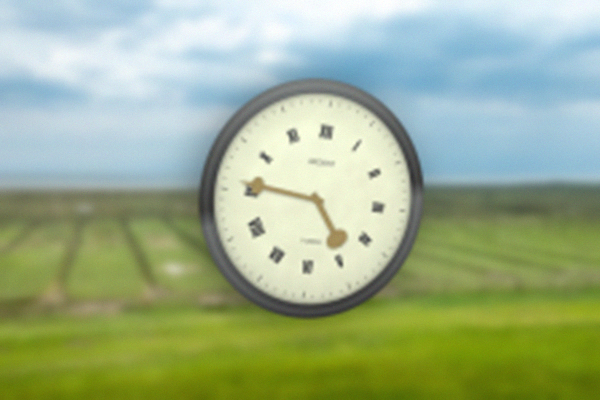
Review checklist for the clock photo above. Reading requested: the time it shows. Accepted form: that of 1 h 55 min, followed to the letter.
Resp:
4 h 46 min
